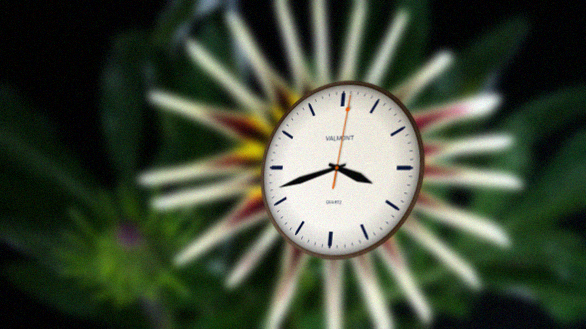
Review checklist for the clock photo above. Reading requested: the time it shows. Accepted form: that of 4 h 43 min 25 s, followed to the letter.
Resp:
3 h 42 min 01 s
